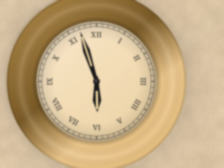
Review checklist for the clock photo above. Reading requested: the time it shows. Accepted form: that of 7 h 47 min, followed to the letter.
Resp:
5 h 57 min
